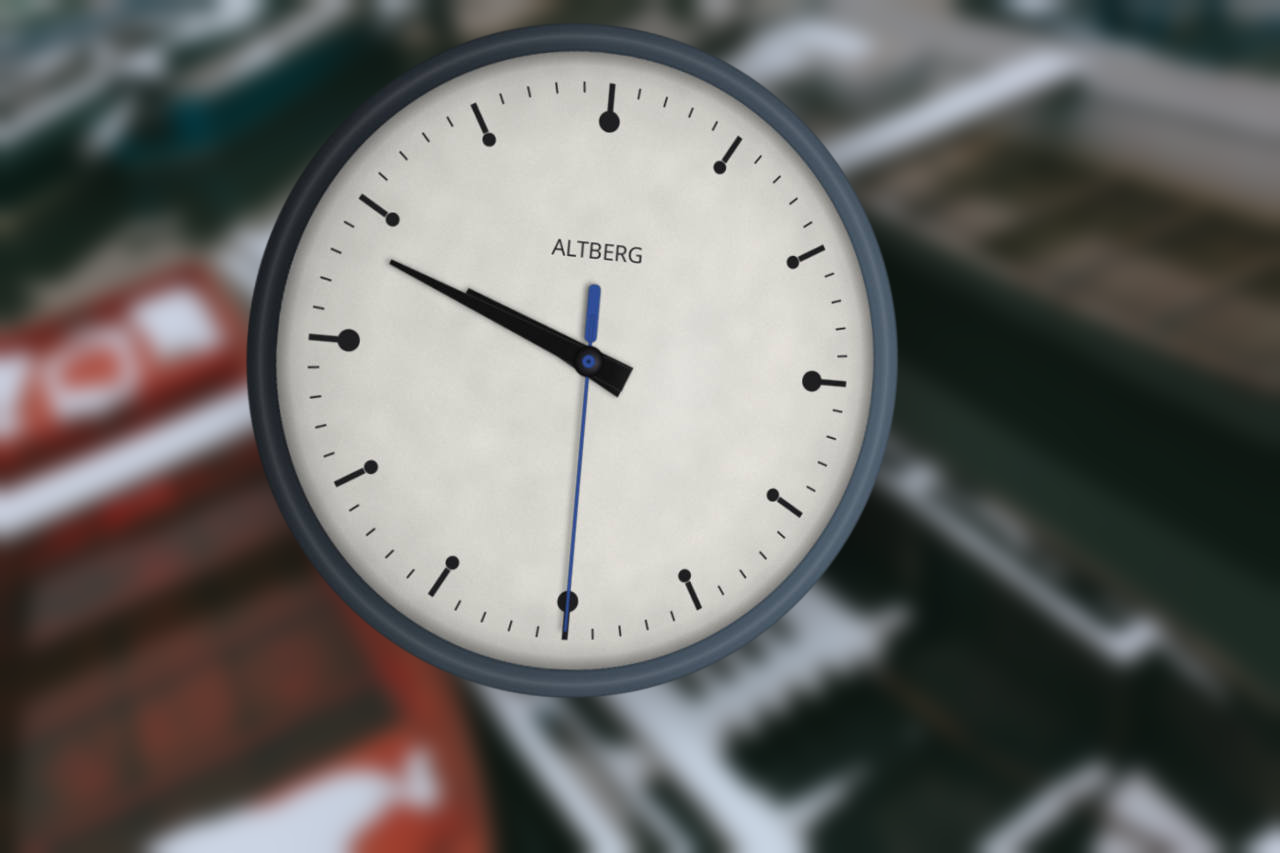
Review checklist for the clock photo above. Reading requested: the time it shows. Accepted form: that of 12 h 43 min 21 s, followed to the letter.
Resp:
9 h 48 min 30 s
